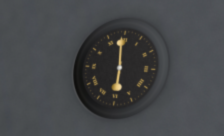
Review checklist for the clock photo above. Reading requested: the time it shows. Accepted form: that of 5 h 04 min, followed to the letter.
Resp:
5 h 59 min
